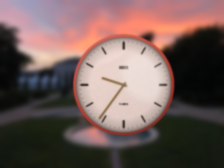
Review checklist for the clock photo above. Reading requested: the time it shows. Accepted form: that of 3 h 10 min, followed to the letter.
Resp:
9 h 36 min
